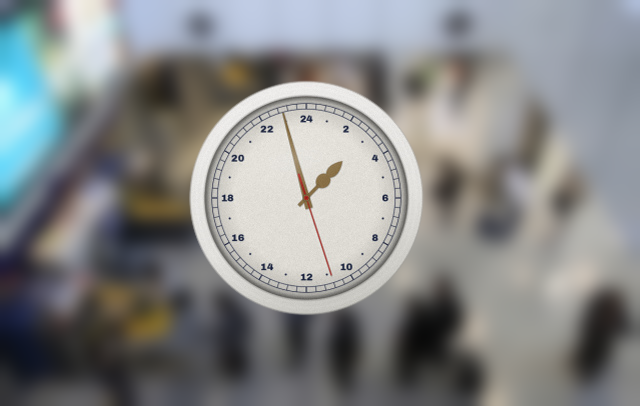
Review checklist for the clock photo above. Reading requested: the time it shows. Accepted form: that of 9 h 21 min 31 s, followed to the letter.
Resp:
2 h 57 min 27 s
